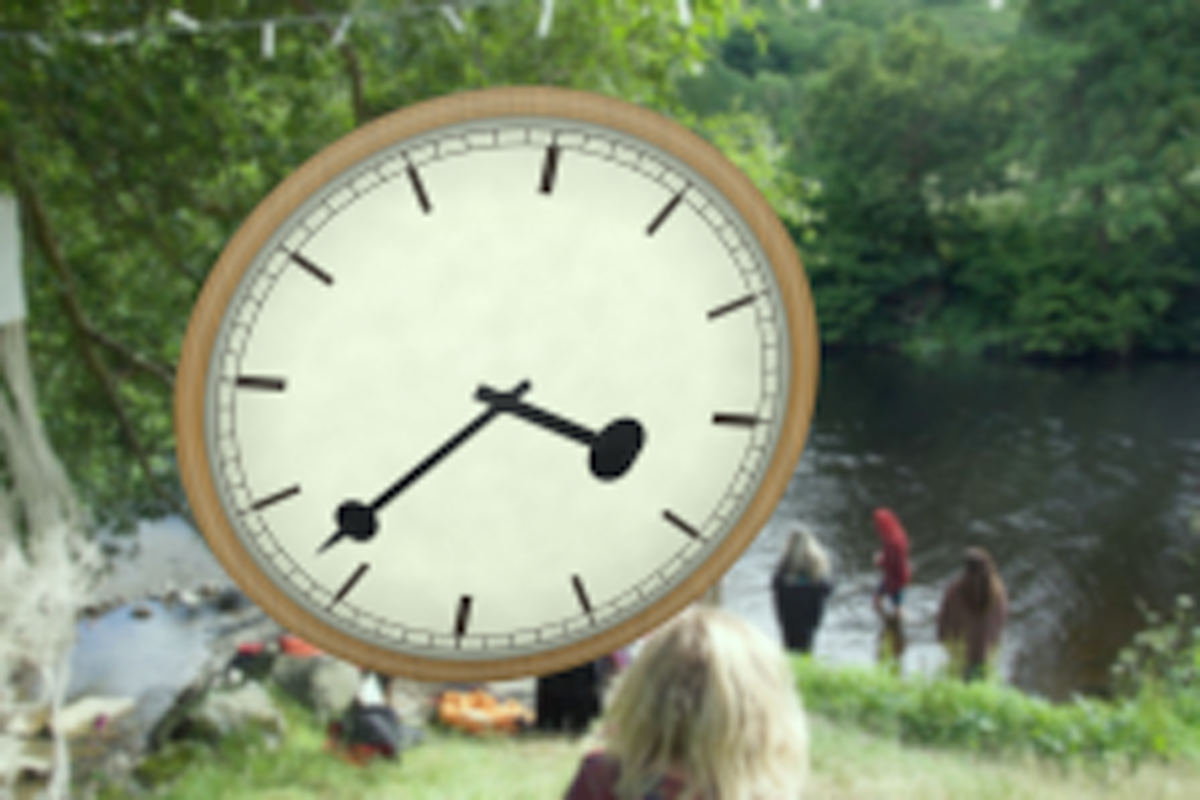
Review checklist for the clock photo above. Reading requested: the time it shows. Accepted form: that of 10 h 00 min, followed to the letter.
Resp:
3 h 37 min
